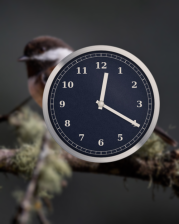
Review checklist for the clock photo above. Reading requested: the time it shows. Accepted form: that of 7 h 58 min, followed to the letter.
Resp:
12 h 20 min
